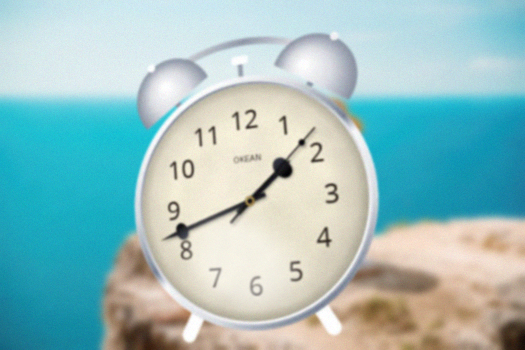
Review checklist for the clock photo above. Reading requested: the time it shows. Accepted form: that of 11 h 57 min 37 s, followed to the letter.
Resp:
1 h 42 min 08 s
